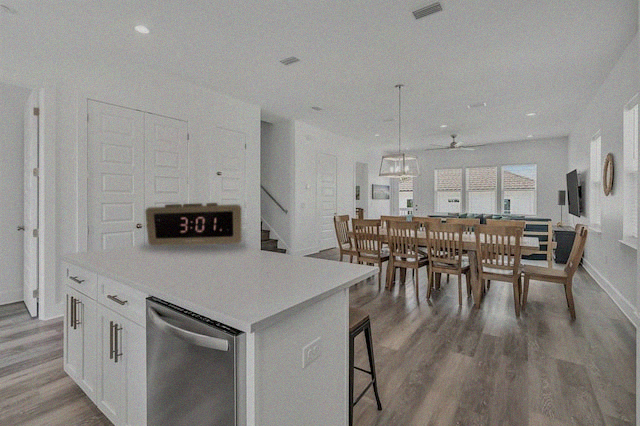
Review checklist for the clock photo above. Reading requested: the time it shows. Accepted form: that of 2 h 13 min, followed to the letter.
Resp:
3 h 01 min
